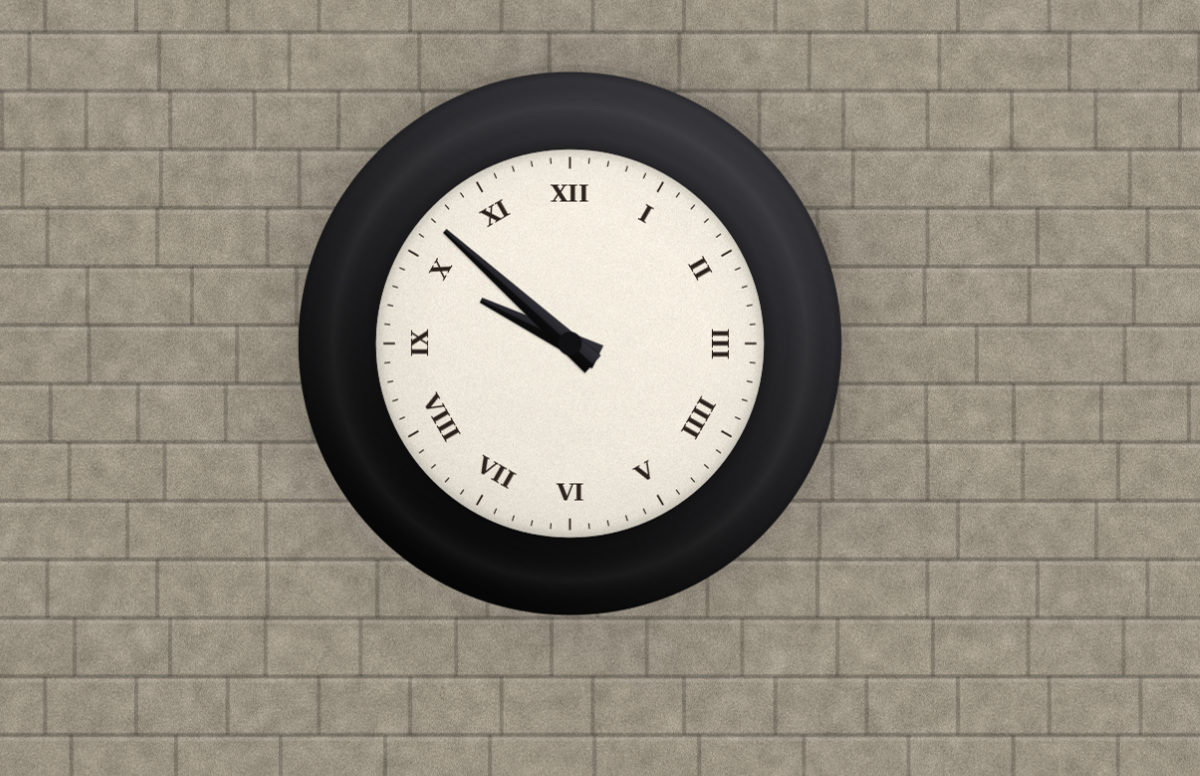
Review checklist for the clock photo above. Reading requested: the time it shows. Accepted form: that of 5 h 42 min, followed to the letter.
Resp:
9 h 52 min
